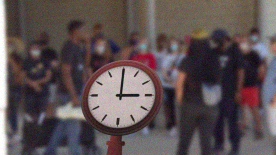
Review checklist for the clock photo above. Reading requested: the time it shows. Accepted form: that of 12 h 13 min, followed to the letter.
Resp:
3 h 00 min
